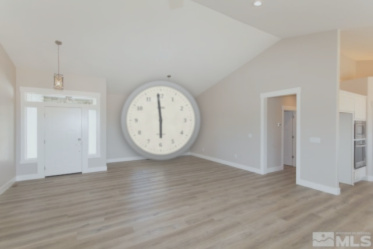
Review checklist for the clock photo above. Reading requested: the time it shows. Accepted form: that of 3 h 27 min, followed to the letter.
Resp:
5 h 59 min
